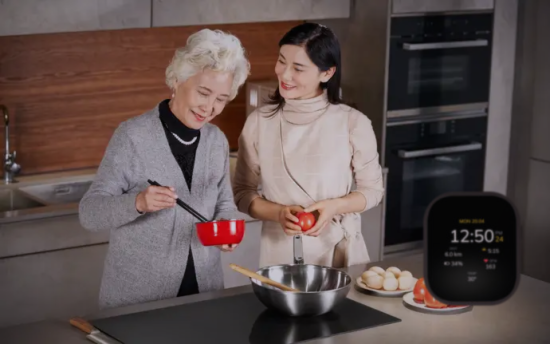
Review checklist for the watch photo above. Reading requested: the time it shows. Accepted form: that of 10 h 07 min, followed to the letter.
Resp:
12 h 50 min
